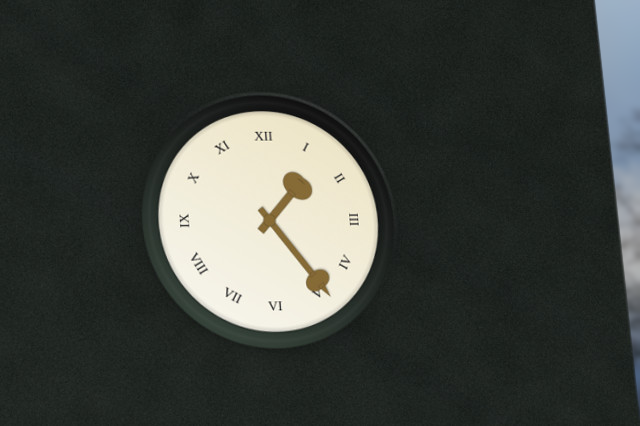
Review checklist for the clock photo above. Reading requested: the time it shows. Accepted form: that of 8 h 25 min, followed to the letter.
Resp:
1 h 24 min
